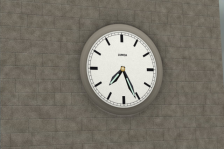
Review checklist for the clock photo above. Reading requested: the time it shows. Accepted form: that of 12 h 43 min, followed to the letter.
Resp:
7 h 26 min
